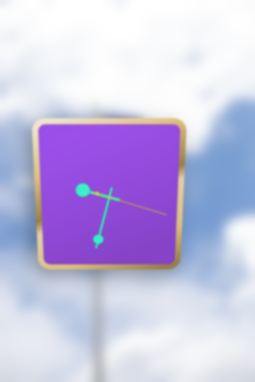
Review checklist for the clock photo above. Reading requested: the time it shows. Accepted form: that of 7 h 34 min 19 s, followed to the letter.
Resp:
9 h 32 min 18 s
